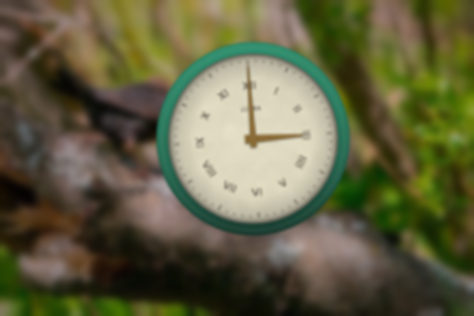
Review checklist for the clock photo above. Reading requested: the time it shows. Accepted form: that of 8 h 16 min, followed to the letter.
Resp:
3 h 00 min
